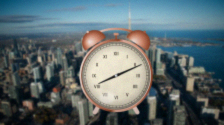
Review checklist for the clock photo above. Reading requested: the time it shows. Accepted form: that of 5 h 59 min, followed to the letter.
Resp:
8 h 11 min
